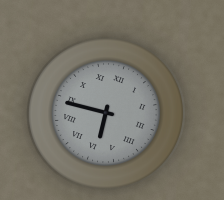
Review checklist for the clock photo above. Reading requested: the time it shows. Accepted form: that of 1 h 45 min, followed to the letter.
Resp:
5 h 44 min
